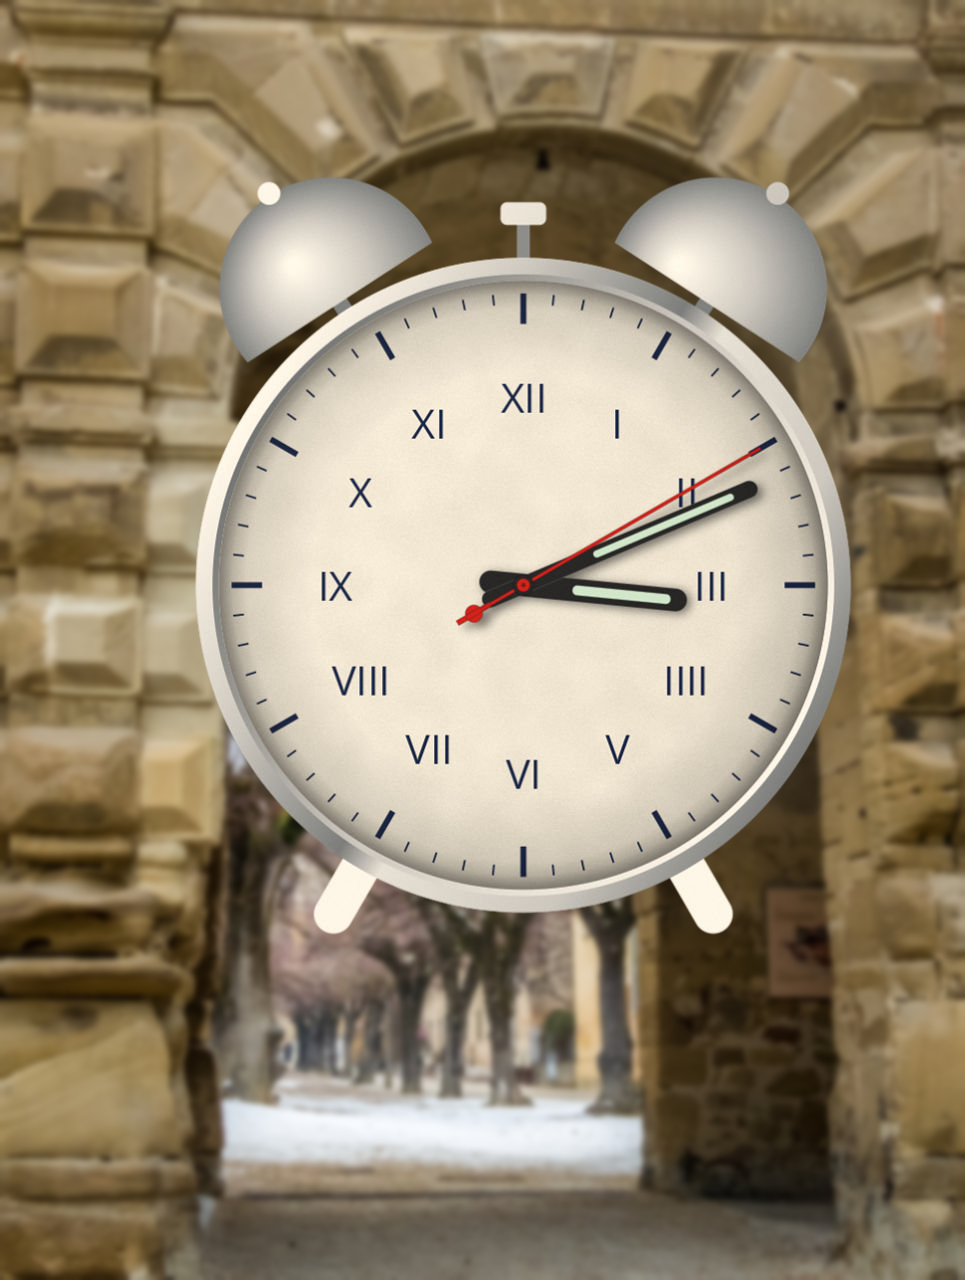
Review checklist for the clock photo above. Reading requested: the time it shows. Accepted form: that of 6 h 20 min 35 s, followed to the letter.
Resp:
3 h 11 min 10 s
